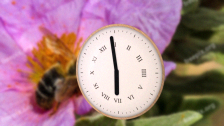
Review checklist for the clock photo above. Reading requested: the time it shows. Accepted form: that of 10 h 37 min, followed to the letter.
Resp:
7 h 04 min
